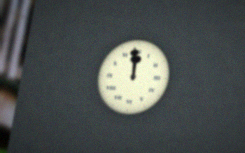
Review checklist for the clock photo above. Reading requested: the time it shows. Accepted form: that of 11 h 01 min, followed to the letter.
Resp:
11 h 59 min
